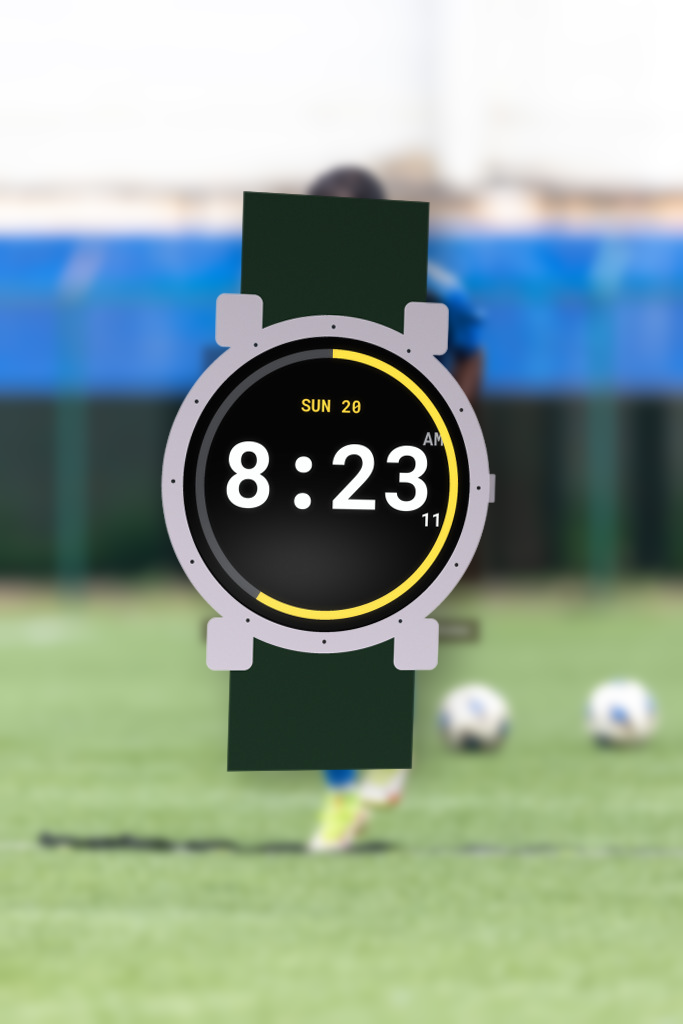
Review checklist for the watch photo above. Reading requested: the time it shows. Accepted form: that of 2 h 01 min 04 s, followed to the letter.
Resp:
8 h 23 min 11 s
